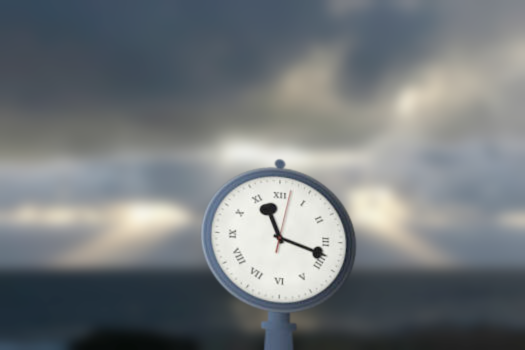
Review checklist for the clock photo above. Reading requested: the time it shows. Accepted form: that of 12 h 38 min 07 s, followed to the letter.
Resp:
11 h 18 min 02 s
